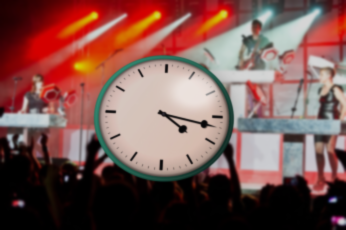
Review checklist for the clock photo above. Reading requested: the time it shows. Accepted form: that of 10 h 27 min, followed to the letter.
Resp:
4 h 17 min
